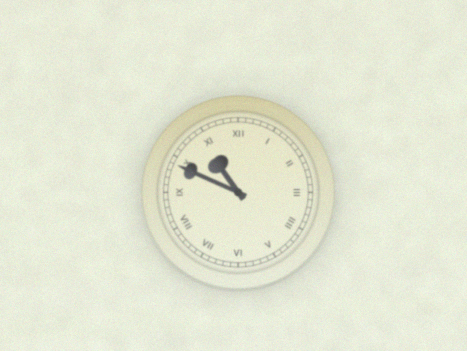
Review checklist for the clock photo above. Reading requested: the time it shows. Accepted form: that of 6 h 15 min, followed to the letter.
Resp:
10 h 49 min
